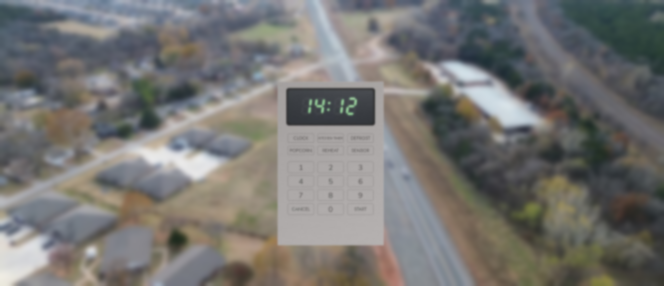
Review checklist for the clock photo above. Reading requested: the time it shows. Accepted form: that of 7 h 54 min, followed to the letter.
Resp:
14 h 12 min
